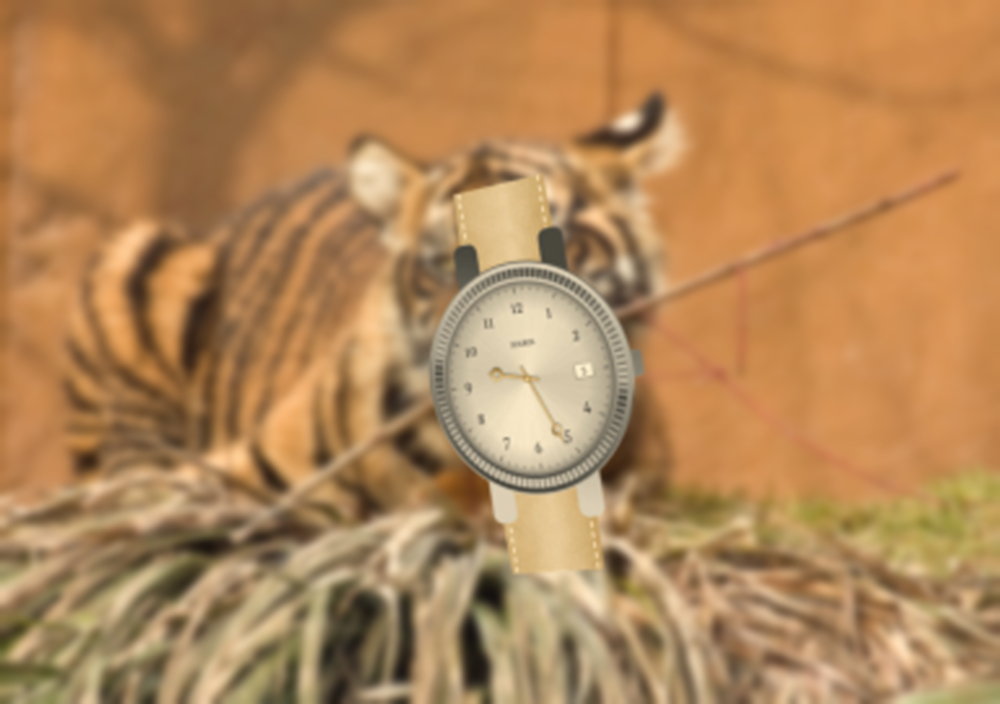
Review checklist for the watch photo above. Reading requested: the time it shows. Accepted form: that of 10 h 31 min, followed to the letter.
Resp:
9 h 26 min
